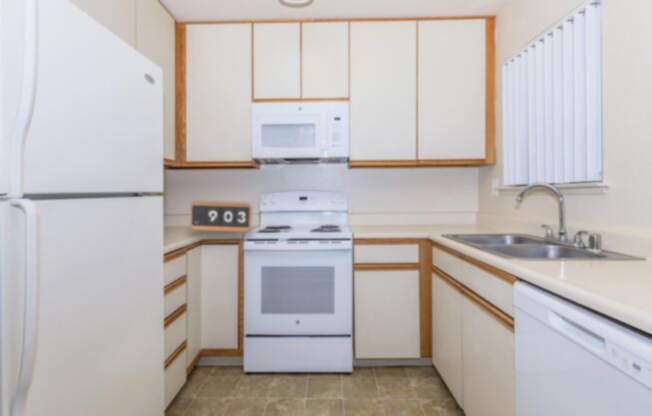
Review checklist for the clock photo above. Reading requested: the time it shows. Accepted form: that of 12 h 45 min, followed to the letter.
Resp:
9 h 03 min
